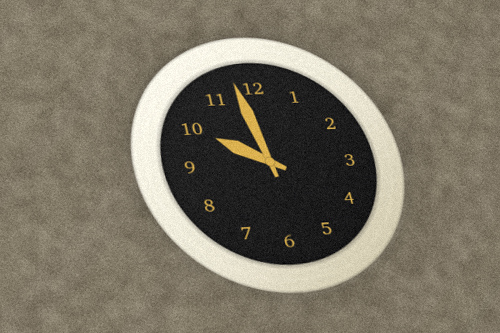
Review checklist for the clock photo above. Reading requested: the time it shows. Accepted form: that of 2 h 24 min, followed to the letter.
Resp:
9 h 58 min
